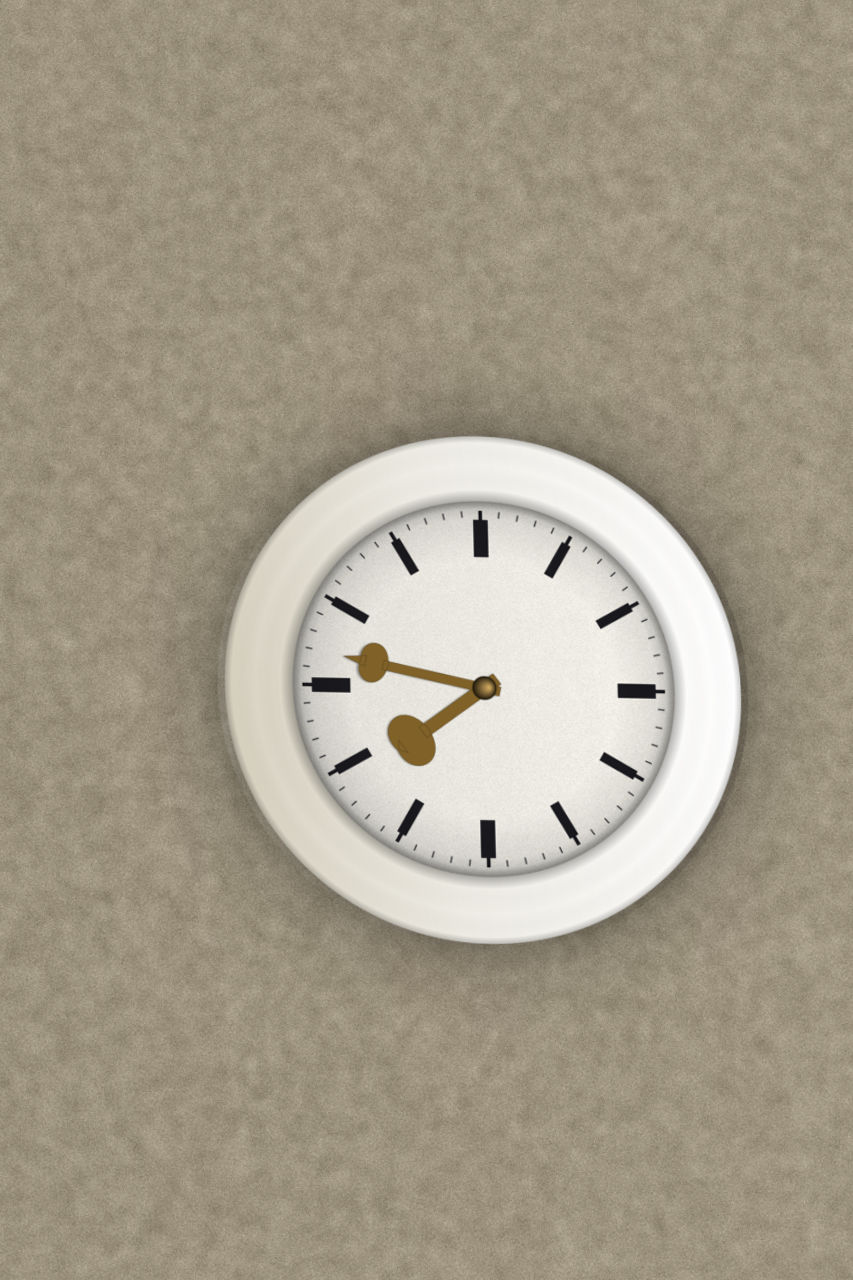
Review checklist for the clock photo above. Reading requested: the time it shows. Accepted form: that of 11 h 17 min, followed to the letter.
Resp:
7 h 47 min
